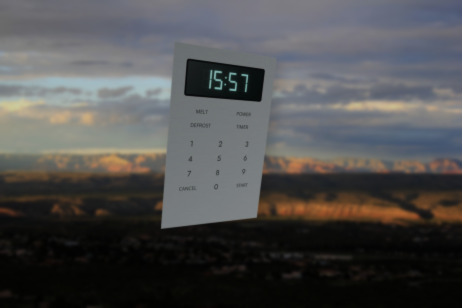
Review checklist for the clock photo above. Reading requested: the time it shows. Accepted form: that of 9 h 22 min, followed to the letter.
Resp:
15 h 57 min
